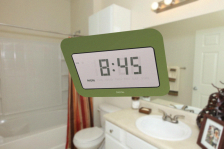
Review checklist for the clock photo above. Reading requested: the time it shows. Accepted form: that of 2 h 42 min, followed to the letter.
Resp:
8 h 45 min
